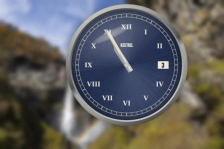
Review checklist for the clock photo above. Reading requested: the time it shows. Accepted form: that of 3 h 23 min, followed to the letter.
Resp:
10 h 55 min
